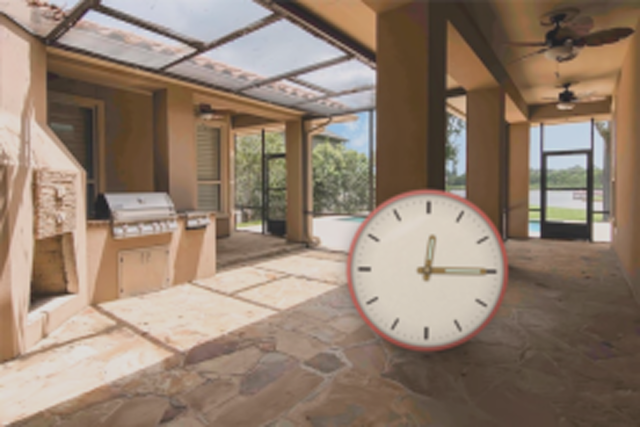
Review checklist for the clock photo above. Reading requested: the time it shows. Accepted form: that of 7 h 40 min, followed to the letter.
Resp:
12 h 15 min
